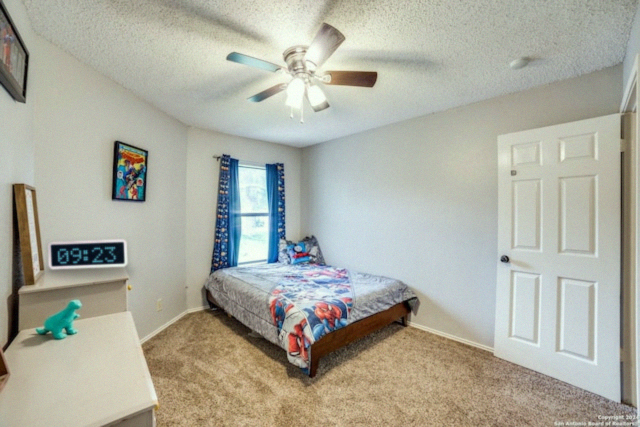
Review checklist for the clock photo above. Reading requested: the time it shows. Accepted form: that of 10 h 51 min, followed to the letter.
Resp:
9 h 23 min
